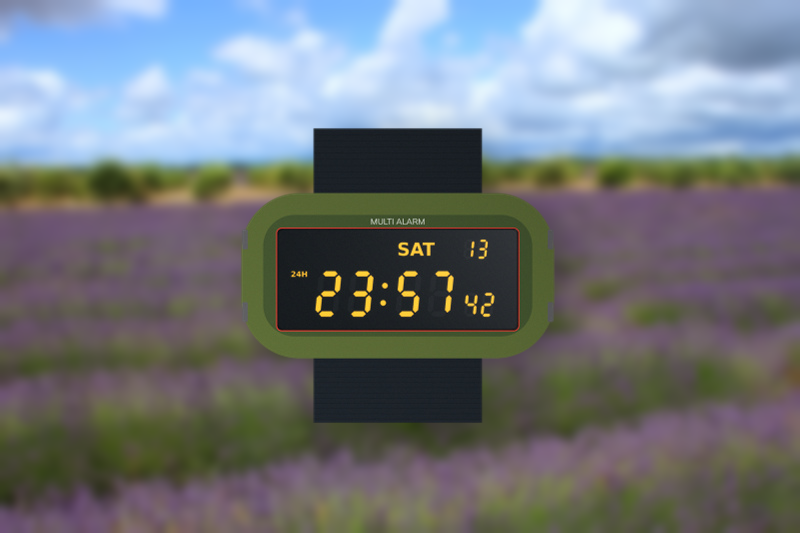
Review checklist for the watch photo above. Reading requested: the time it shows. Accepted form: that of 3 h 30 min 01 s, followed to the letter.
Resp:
23 h 57 min 42 s
